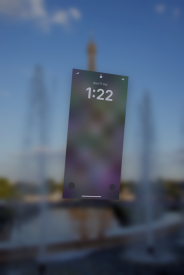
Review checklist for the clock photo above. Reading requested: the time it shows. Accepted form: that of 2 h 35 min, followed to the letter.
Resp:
1 h 22 min
